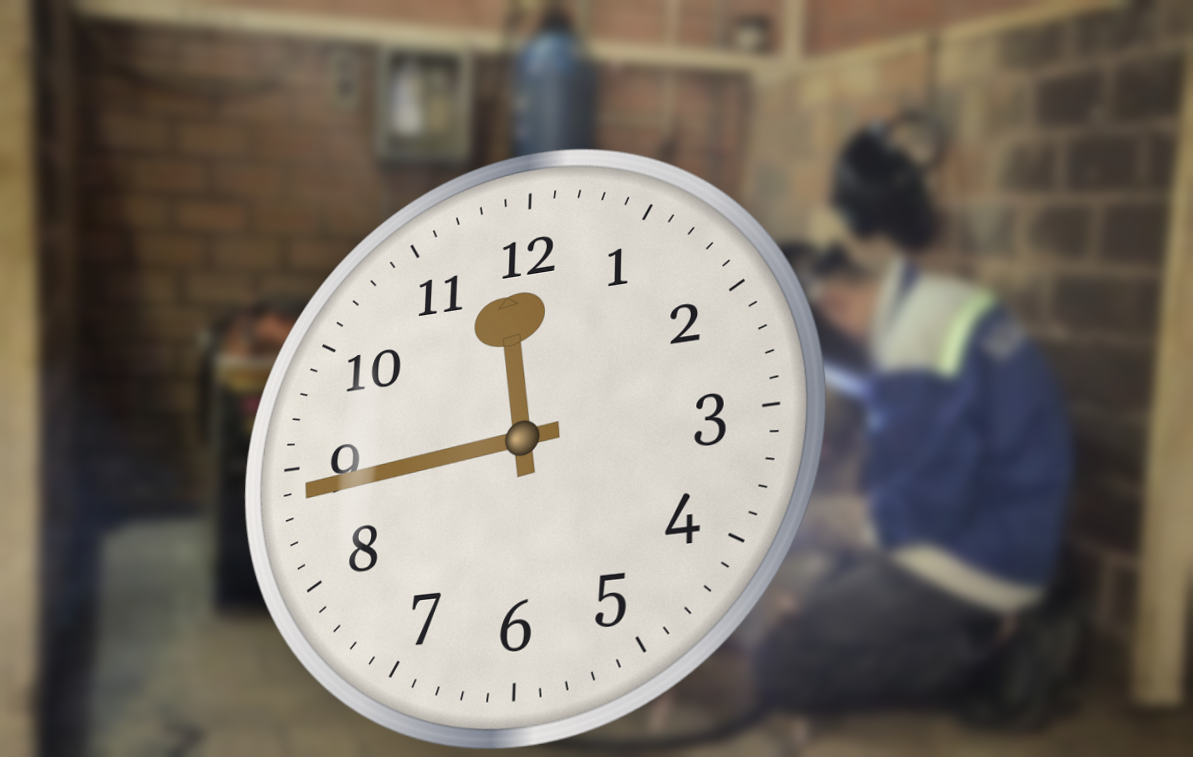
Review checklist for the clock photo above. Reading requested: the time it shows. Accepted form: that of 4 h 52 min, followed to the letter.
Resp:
11 h 44 min
